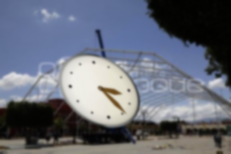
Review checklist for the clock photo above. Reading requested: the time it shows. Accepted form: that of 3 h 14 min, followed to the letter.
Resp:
3 h 24 min
